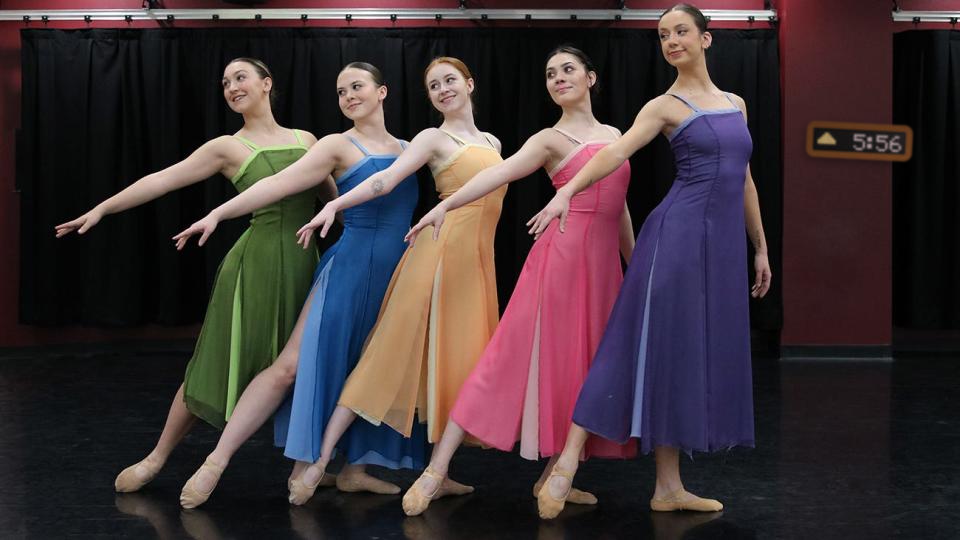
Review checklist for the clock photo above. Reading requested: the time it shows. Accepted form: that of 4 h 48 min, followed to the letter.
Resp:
5 h 56 min
